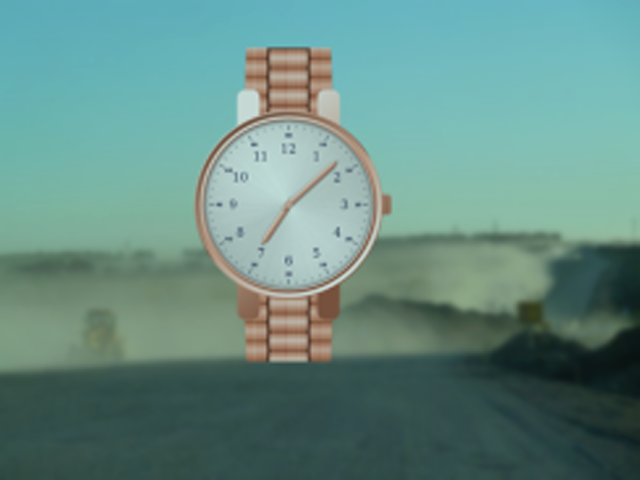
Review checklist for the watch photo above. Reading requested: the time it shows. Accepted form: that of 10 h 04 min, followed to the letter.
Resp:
7 h 08 min
